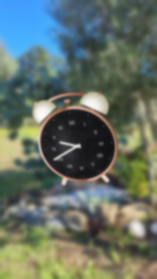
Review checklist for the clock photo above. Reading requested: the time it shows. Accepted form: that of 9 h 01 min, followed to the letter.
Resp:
9 h 41 min
